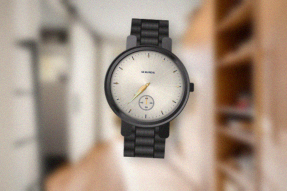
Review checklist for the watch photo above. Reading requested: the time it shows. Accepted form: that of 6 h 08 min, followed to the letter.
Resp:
7 h 37 min
